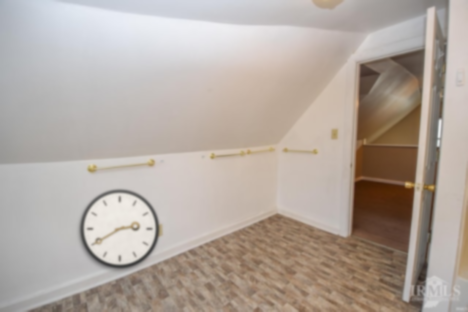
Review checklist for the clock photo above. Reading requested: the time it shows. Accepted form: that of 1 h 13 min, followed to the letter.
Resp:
2 h 40 min
